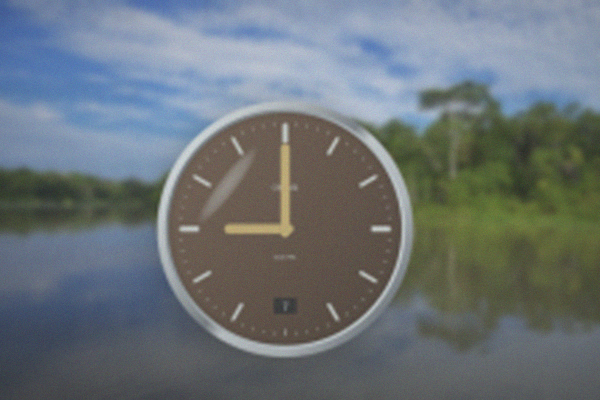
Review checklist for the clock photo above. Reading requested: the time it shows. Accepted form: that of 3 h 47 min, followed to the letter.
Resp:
9 h 00 min
